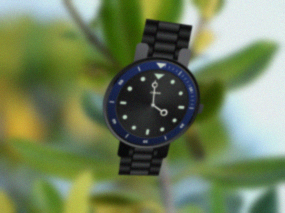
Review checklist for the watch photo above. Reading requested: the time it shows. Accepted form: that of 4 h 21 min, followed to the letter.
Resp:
3 h 59 min
